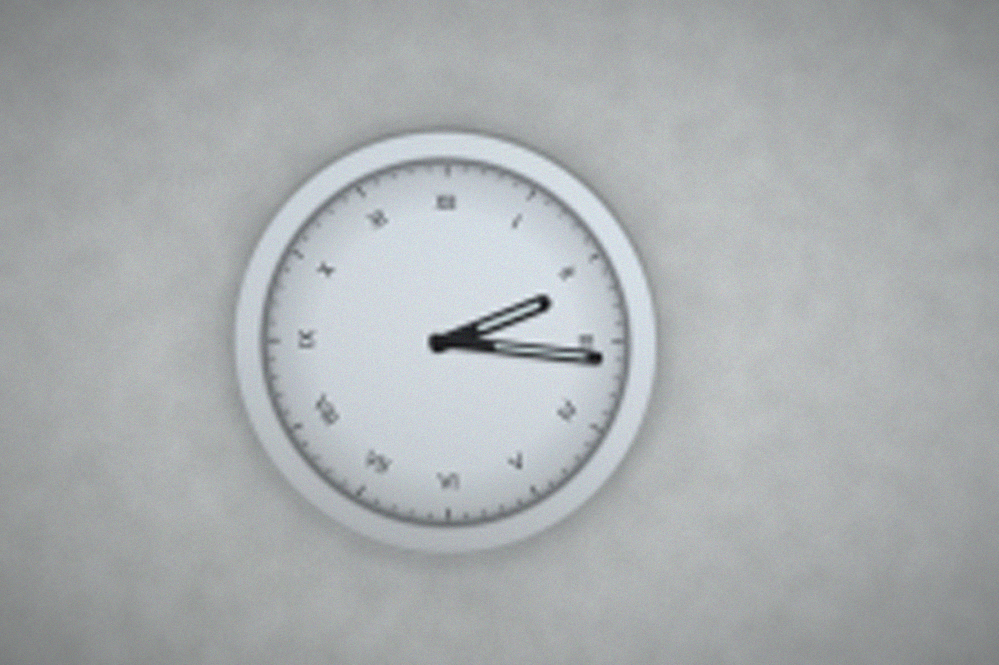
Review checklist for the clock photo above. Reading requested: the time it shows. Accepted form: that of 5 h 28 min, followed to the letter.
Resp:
2 h 16 min
